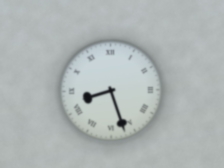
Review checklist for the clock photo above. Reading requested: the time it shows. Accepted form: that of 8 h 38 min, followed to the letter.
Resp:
8 h 27 min
